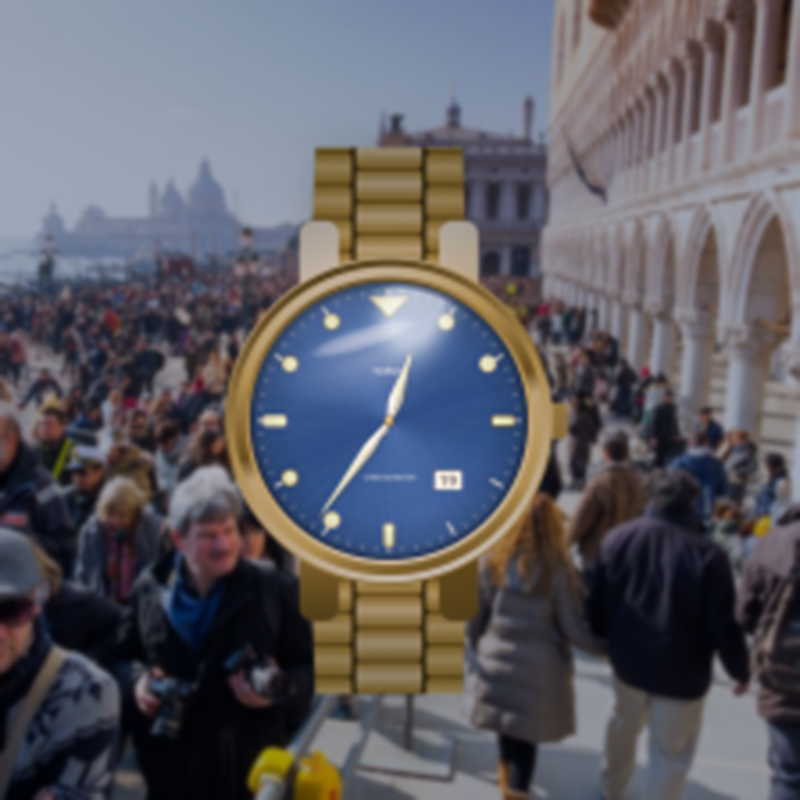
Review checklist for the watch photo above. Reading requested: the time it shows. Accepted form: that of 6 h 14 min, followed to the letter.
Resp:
12 h 36 min
